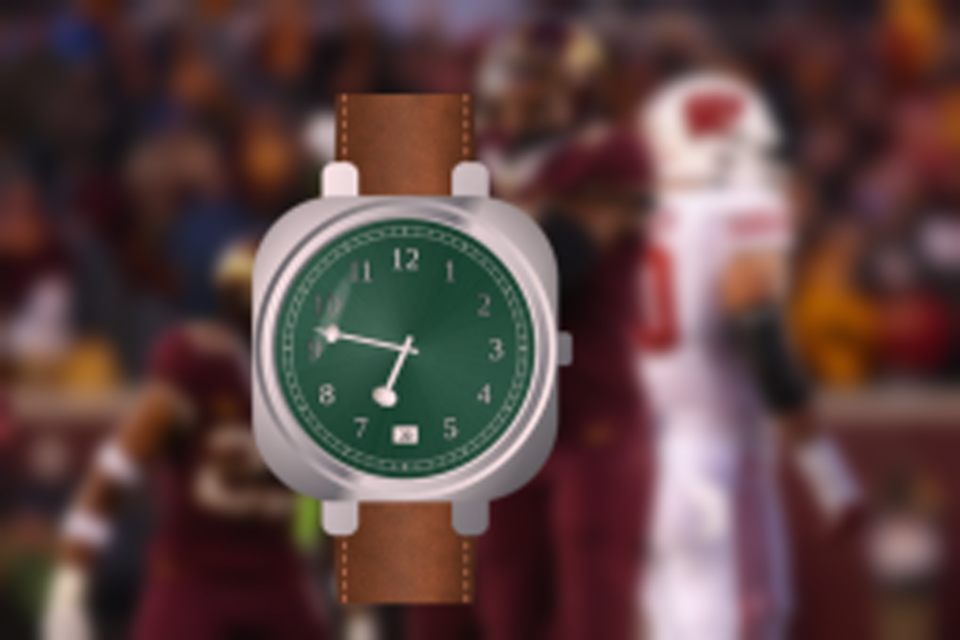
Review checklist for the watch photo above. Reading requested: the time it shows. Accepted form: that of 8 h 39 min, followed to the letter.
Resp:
6 h 47 min
